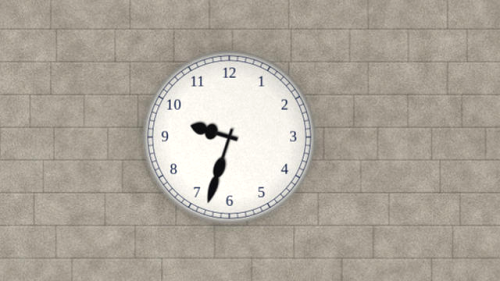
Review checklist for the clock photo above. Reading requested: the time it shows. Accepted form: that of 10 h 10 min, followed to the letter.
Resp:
9 h 33 min
